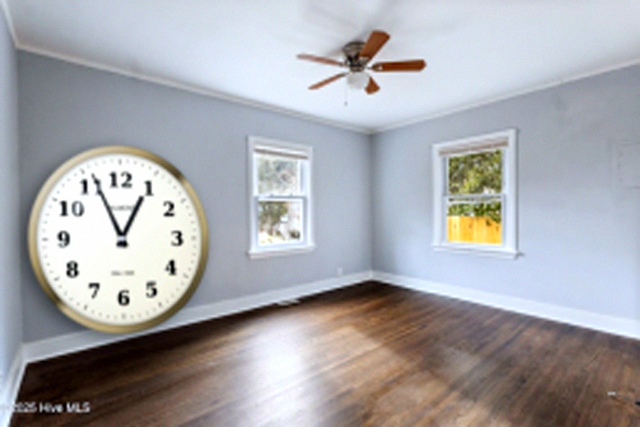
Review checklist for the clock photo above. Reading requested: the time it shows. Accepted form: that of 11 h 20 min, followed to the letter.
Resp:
12 h 56 min
